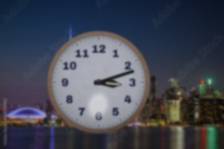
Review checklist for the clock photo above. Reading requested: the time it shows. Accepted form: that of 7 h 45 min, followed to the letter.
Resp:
3 h 12 min
